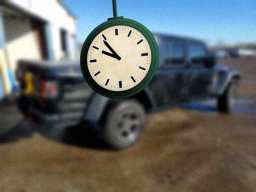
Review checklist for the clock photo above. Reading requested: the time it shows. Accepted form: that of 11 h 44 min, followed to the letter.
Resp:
9 h 54 min
